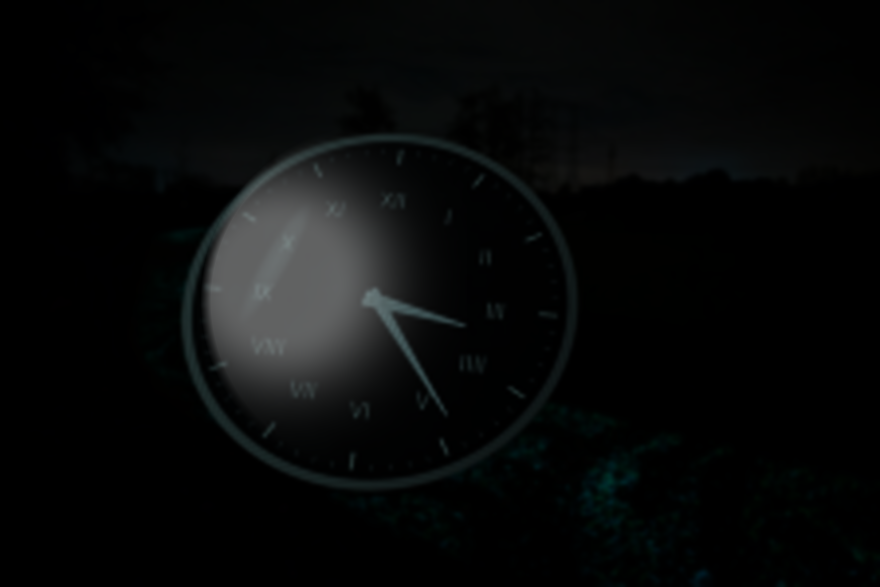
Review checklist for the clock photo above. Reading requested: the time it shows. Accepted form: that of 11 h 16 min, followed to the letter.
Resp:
3 h 24 min
